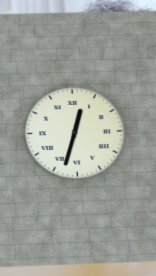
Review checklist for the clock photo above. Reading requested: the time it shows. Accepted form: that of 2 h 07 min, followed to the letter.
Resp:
12 h 33 min
